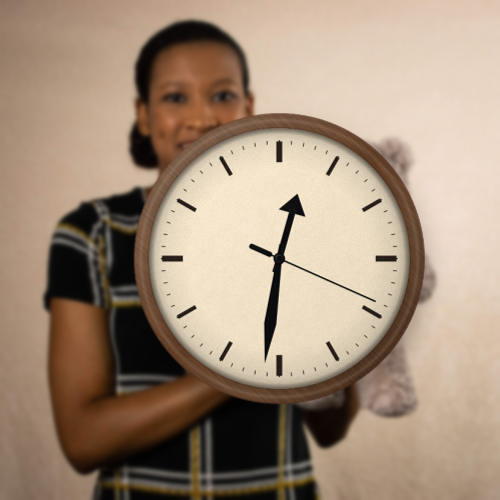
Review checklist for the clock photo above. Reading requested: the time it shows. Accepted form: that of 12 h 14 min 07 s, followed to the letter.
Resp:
12 h 31 min 19 s
